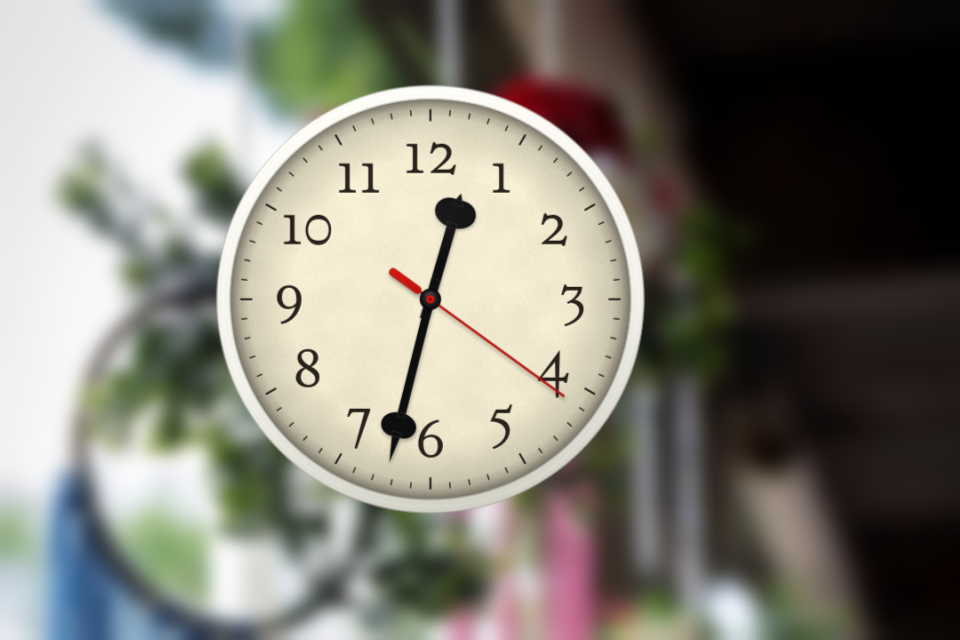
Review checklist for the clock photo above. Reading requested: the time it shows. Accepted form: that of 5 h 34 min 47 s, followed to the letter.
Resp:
12 h 32 min 21 s
